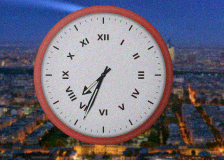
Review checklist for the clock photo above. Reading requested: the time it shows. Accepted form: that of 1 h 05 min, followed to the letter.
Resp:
7 h 34 min
